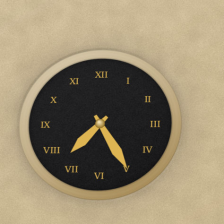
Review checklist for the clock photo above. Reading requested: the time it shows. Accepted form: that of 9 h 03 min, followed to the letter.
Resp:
7 h 25 min
